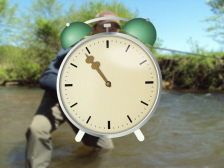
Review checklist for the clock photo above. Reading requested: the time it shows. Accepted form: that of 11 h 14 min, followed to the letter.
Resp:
10 h 54 min
